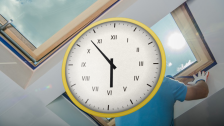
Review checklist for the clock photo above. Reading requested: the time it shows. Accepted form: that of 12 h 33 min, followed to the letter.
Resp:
5 h 53 min
